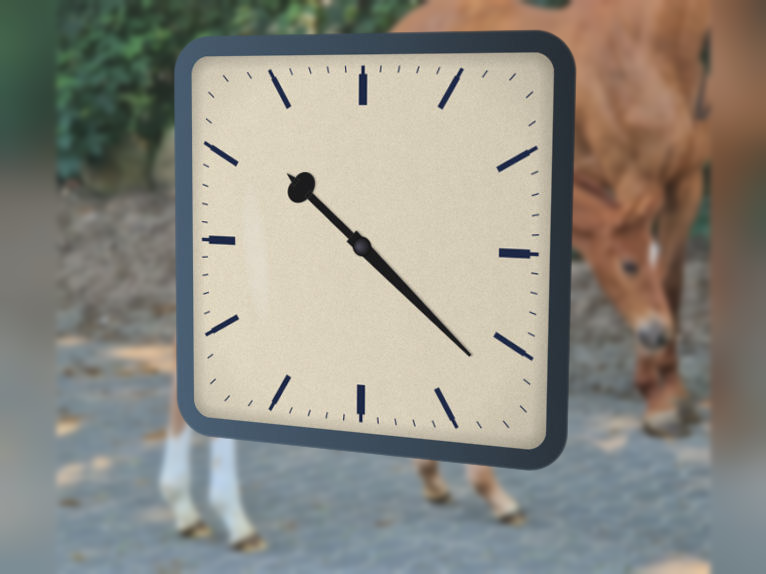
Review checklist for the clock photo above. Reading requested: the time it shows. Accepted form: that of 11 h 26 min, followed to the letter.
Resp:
10 h 22 min
